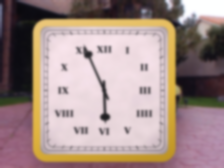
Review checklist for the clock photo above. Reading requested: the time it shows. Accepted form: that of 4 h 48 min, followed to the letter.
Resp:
5 h 56 min
